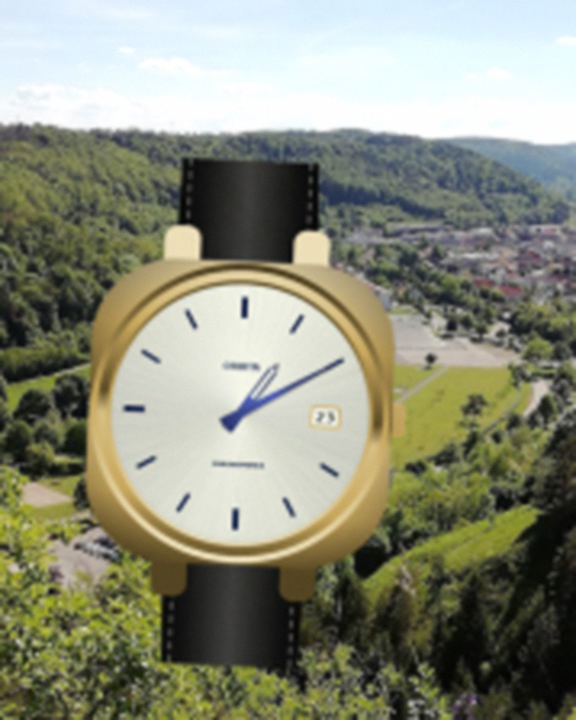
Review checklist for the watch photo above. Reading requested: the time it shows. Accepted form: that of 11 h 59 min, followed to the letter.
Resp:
1 h 10 min
